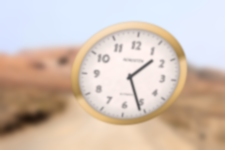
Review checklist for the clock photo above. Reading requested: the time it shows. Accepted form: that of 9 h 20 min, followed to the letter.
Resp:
1 h 26 min
